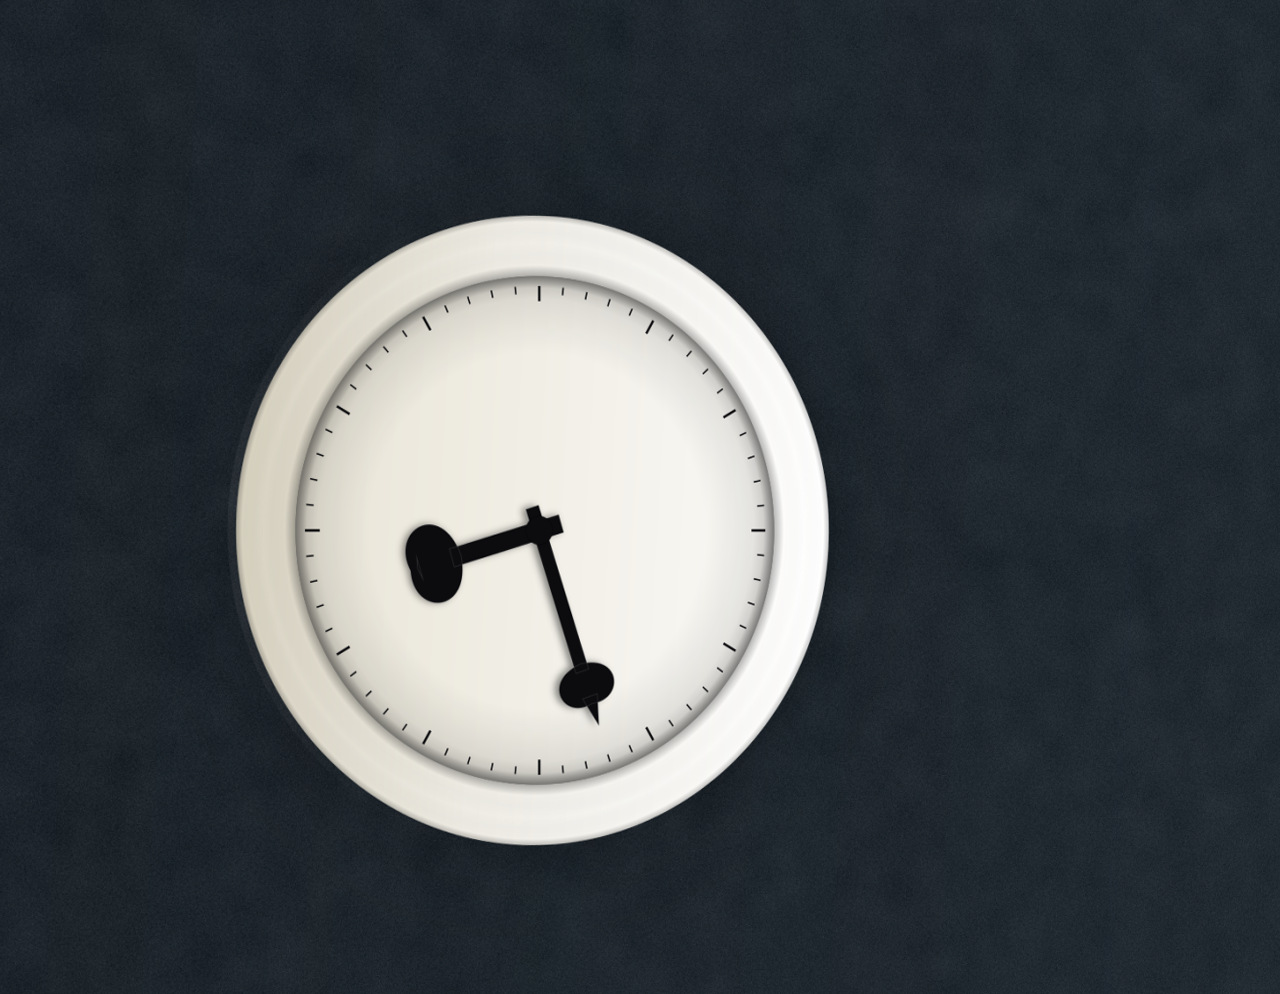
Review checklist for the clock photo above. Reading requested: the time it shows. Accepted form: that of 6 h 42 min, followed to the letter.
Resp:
8 h 27 min
